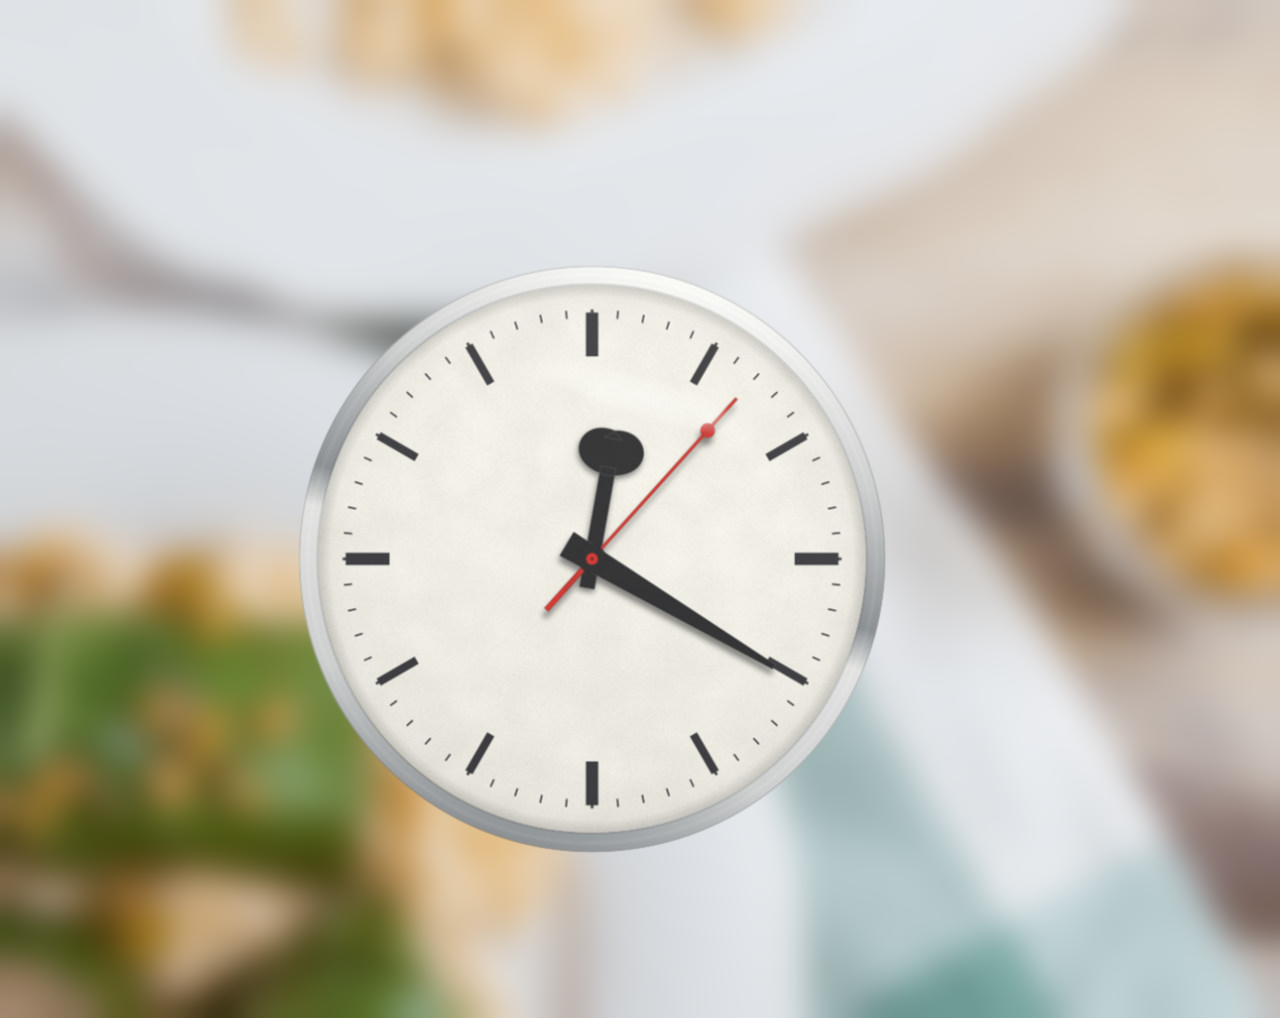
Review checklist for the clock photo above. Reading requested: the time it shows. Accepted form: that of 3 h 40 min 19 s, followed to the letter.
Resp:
12 h 20 min 07 s
